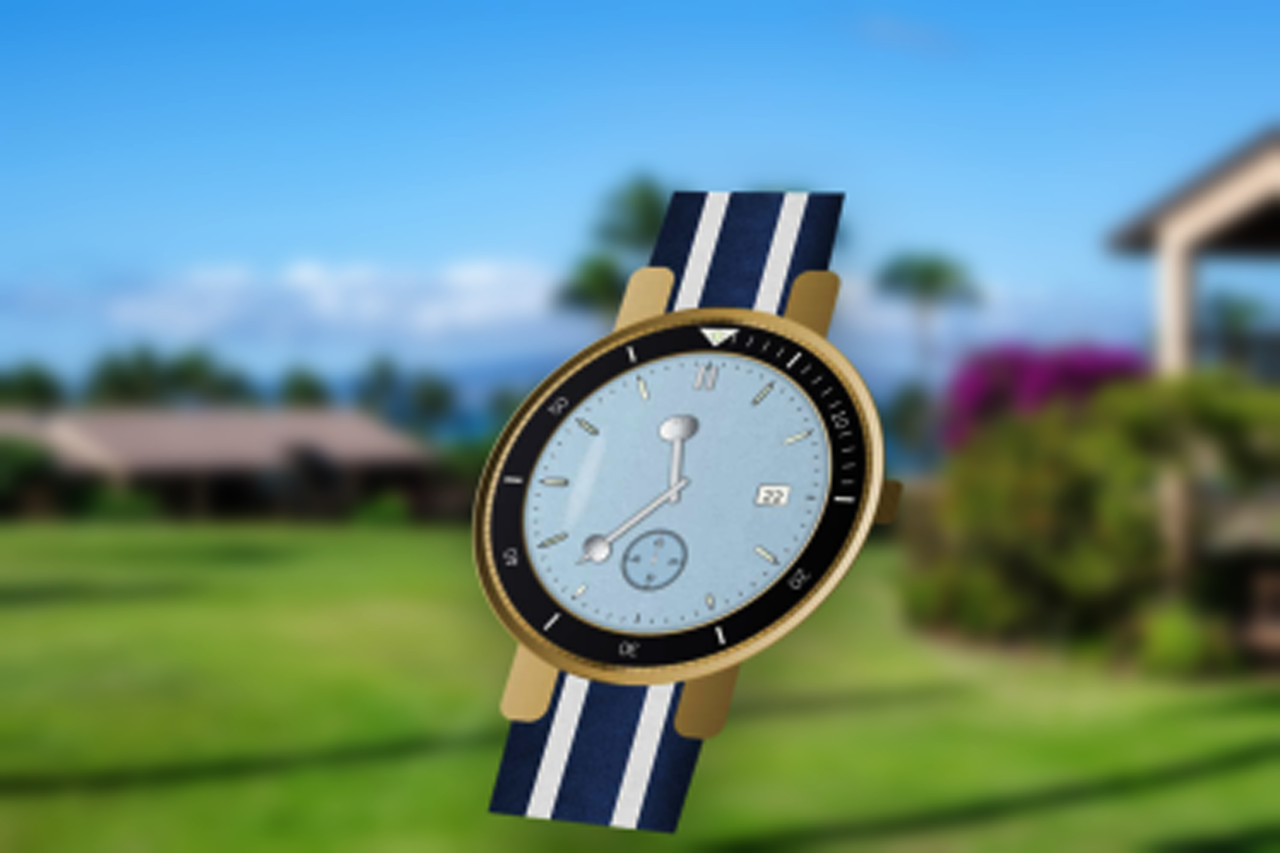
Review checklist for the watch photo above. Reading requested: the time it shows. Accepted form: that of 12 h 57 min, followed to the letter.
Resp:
11 h 37 min
